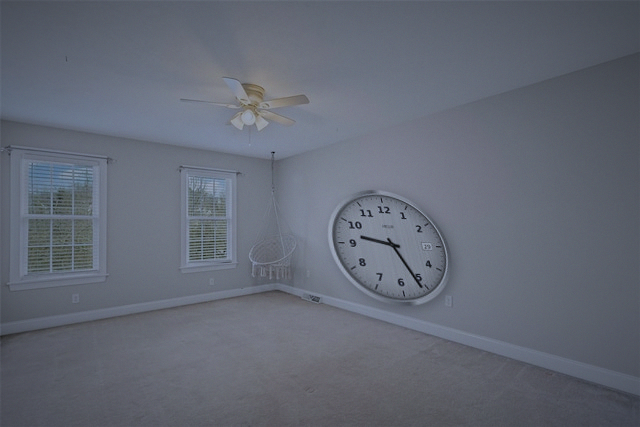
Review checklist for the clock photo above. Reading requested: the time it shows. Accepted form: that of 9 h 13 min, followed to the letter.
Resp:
9 h 26 min
